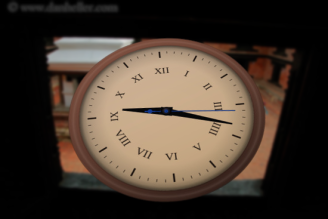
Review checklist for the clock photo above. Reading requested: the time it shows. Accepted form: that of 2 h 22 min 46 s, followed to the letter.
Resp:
9 h 18 min 16 s
